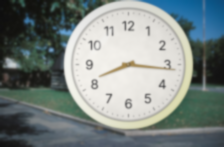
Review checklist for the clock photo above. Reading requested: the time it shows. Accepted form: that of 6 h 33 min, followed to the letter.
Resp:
8 h 16 min
